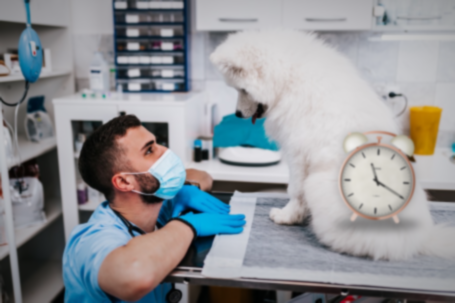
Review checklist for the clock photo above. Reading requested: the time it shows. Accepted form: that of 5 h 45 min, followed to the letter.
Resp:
11 h 20 min
